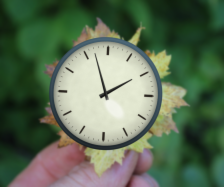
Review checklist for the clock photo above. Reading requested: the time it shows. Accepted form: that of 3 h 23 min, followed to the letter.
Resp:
1 h 57 min
